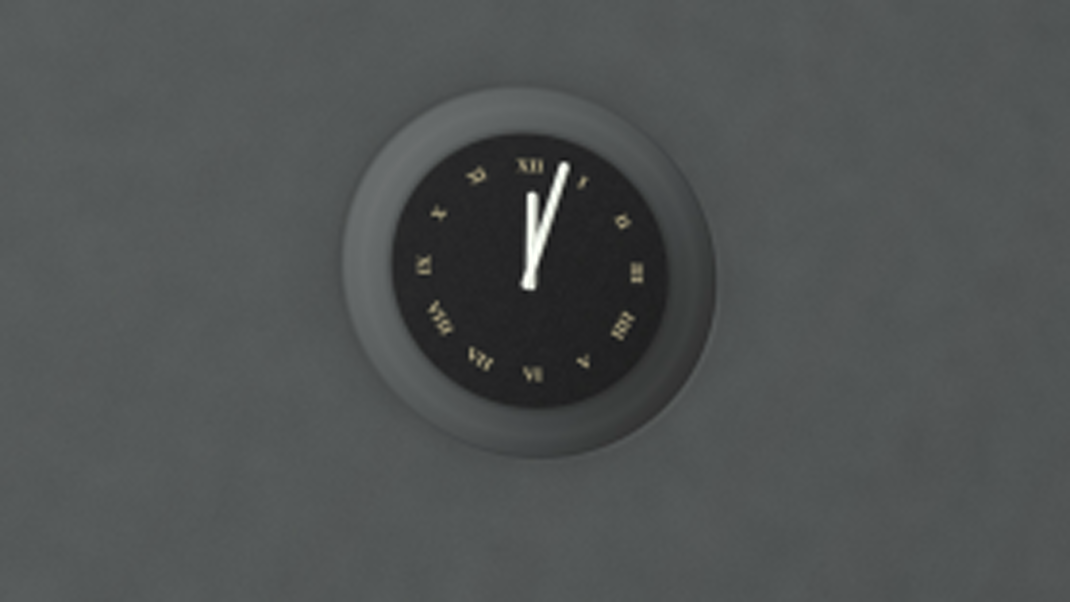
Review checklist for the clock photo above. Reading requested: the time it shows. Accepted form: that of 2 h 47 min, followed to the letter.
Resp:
12 h 03 min
